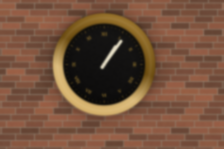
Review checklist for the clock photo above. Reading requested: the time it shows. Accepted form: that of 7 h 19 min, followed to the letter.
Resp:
1 h 06 min
